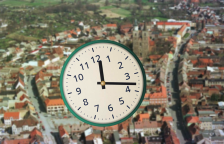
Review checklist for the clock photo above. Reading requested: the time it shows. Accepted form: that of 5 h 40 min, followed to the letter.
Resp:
12 h 18 min
